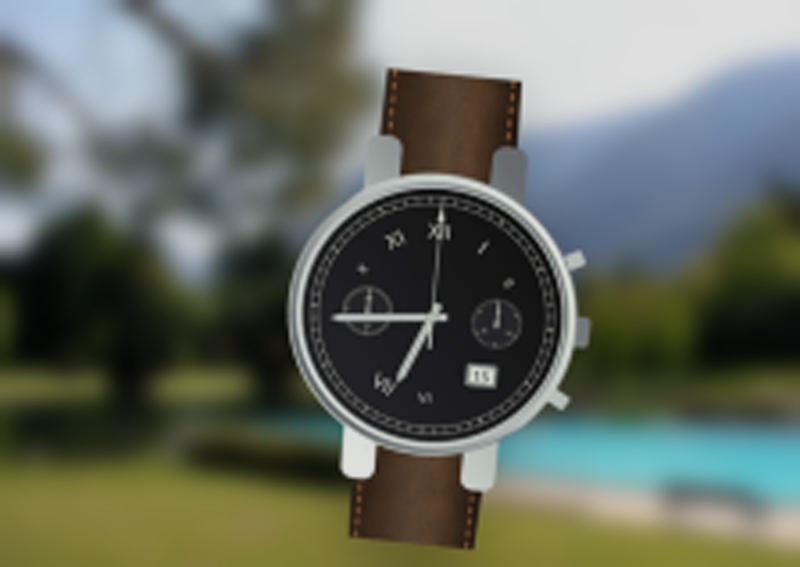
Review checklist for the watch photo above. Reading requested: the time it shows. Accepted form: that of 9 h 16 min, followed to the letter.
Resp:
6 h 44 min
